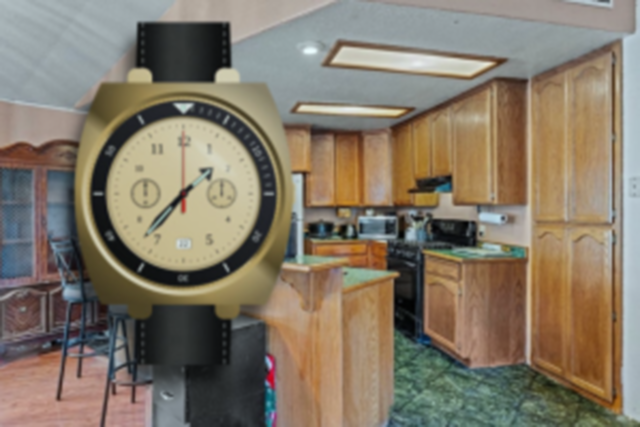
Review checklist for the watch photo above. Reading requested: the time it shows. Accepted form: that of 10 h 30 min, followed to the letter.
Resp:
1 h 37 min
